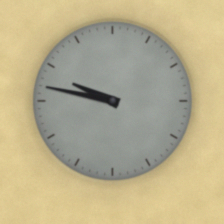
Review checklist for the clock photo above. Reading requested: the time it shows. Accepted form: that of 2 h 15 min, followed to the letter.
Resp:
9 h 47 min
